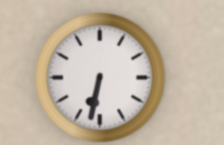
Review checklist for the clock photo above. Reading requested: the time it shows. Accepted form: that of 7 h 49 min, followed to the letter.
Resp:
6 h 32 min
